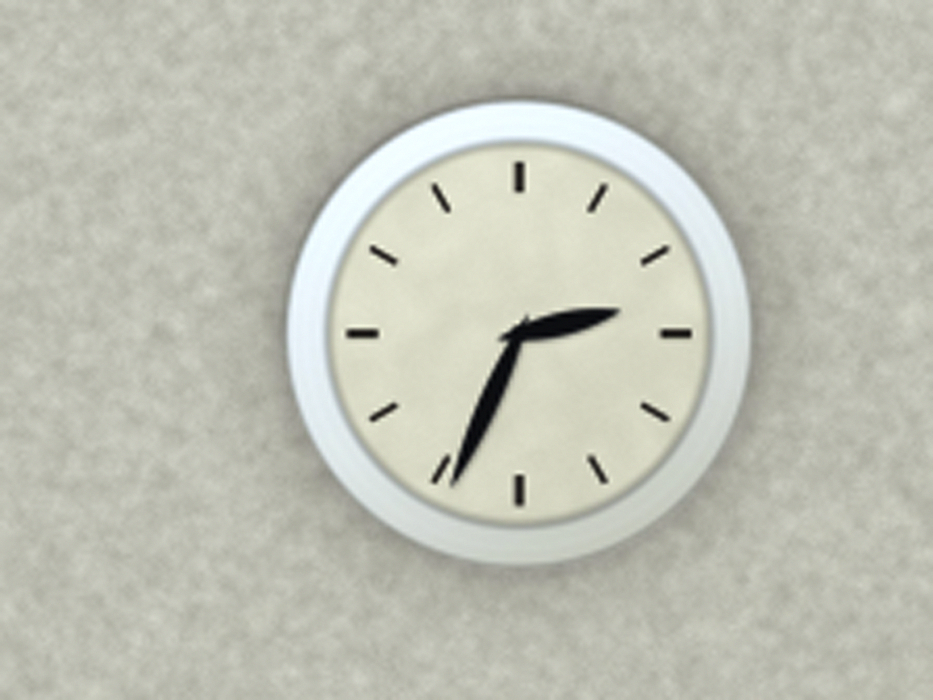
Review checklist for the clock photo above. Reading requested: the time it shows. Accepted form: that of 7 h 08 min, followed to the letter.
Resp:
2 h 34 min
